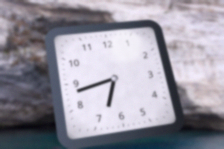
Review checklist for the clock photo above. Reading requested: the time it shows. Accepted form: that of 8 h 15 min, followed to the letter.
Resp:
6 h 43 min
